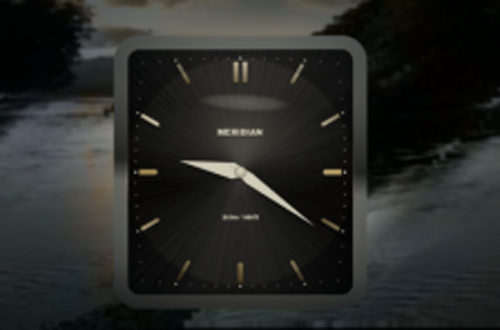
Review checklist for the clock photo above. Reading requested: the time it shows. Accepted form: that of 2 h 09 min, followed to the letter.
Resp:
9 h 21 min
